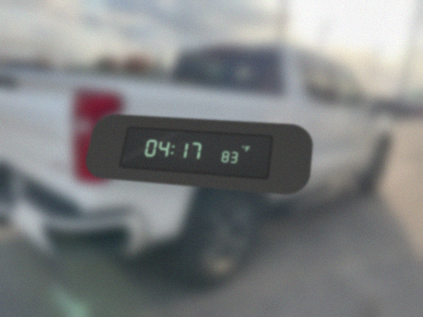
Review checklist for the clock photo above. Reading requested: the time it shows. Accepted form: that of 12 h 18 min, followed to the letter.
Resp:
4 h 17 min
